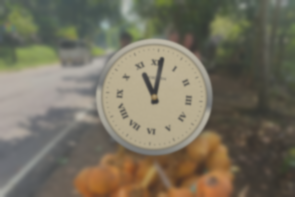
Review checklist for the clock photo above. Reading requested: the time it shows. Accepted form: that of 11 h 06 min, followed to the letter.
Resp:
11 h 01 min
